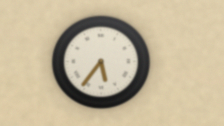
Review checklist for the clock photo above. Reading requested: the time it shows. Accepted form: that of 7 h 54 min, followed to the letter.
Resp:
5 h 36 min
